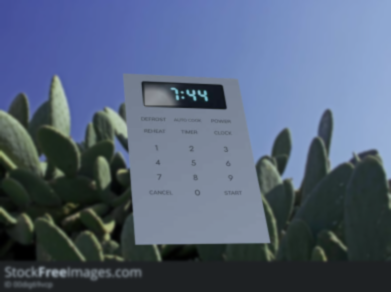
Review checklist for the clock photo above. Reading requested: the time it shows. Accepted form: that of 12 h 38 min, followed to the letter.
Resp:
7 h 44 min
